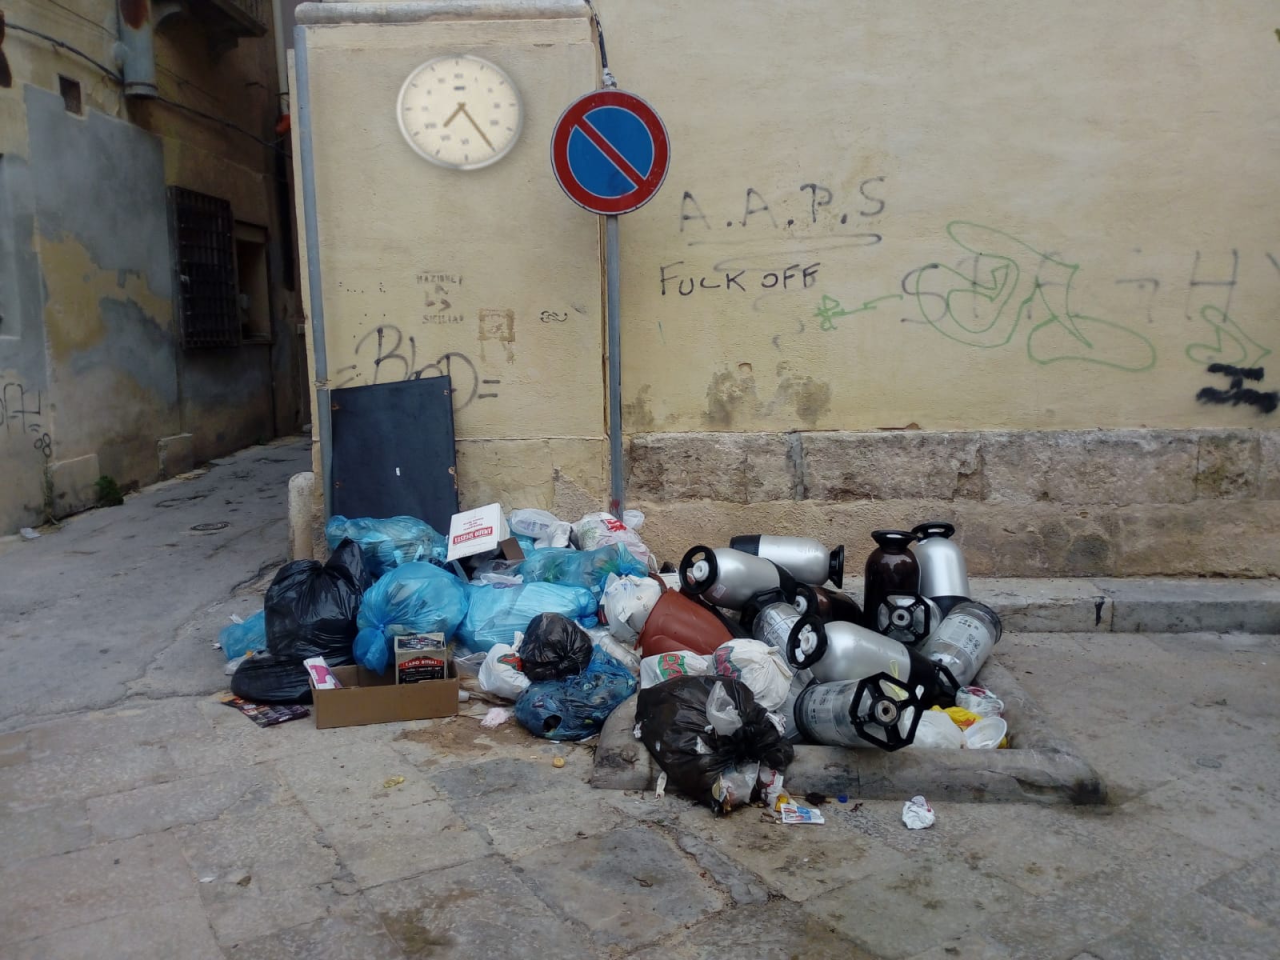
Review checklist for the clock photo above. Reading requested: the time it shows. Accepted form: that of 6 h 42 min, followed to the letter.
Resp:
7 h 25 min
